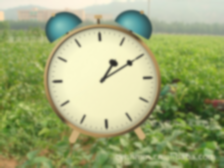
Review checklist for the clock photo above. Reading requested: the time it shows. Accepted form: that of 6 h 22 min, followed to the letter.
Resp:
1 h 10 min
